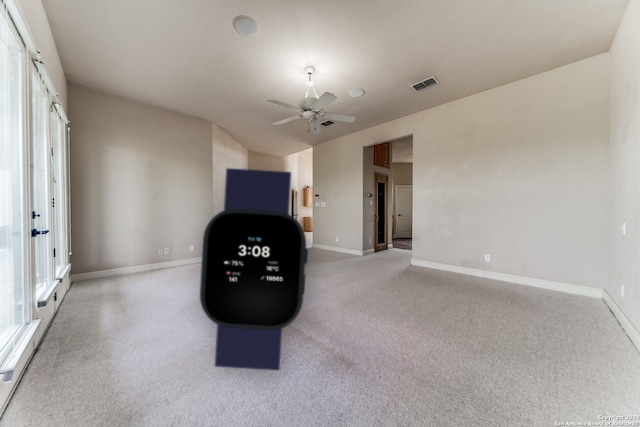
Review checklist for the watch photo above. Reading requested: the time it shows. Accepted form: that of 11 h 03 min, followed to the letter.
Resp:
3 h 08 min
